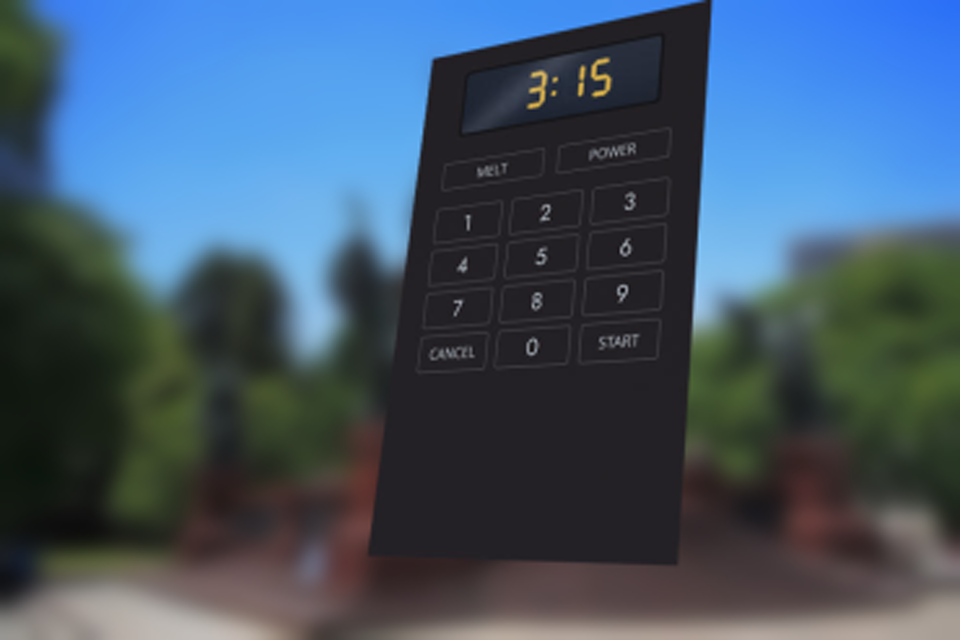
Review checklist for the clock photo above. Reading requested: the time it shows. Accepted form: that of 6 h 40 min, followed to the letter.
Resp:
3 h 15 min
